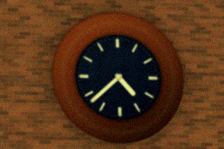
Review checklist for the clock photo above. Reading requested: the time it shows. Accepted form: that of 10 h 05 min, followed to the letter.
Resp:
4 h 38 min
